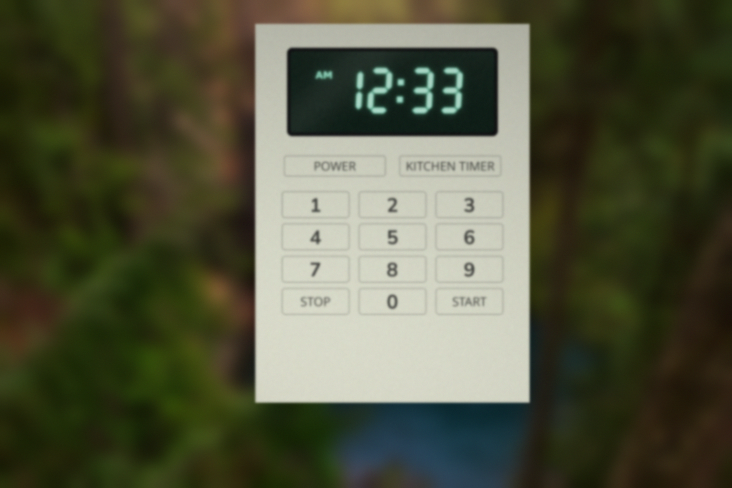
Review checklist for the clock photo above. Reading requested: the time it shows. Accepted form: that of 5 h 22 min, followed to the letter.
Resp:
12 h 33 min
